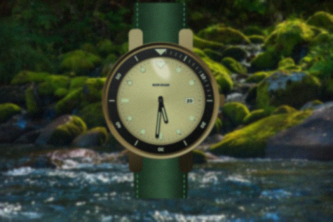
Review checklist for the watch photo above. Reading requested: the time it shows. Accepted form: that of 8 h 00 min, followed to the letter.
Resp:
5 h 31 min
